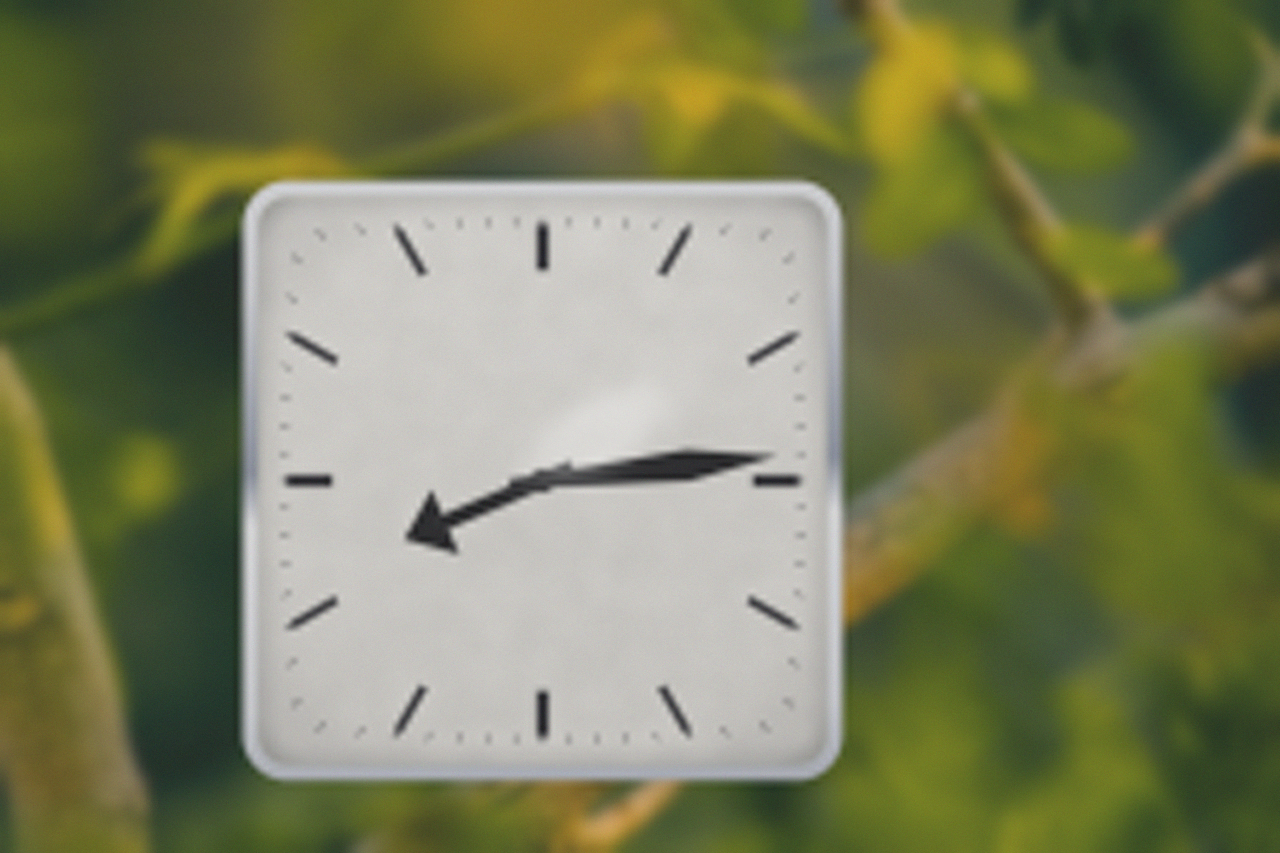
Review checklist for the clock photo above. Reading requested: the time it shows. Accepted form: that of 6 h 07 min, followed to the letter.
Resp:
8 h 14 min
